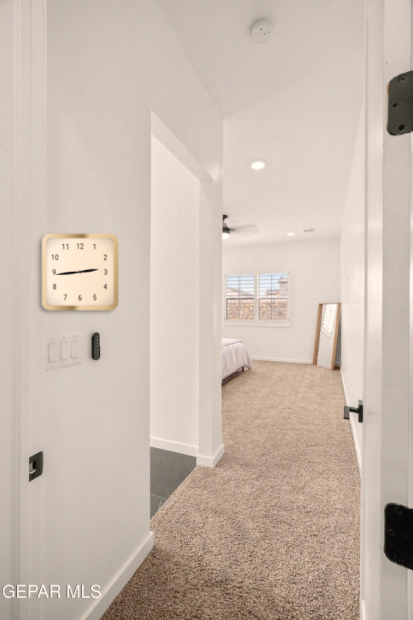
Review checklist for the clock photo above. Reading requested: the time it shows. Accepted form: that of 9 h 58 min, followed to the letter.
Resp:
2 h 44 min
